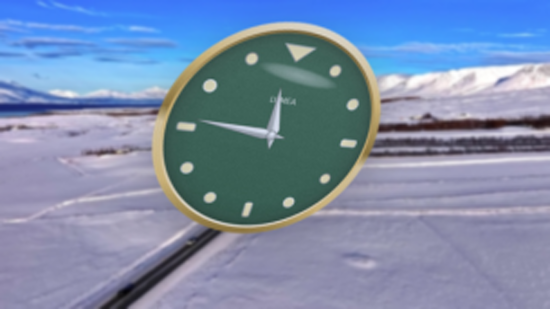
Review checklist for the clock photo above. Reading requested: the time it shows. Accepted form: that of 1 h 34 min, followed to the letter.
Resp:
11 h 46 min
